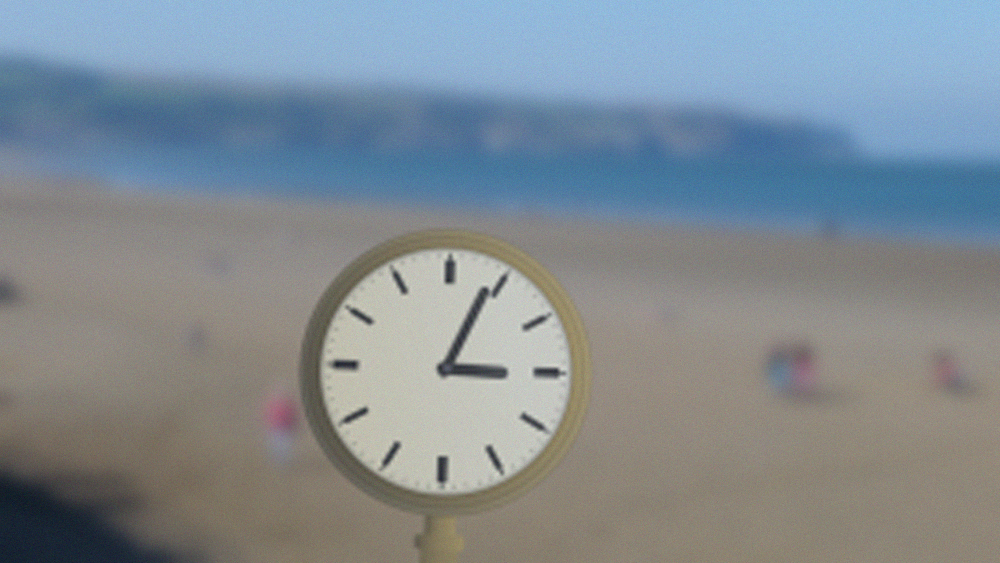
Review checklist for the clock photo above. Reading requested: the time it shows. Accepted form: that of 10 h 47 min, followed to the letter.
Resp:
3 h 04 min
